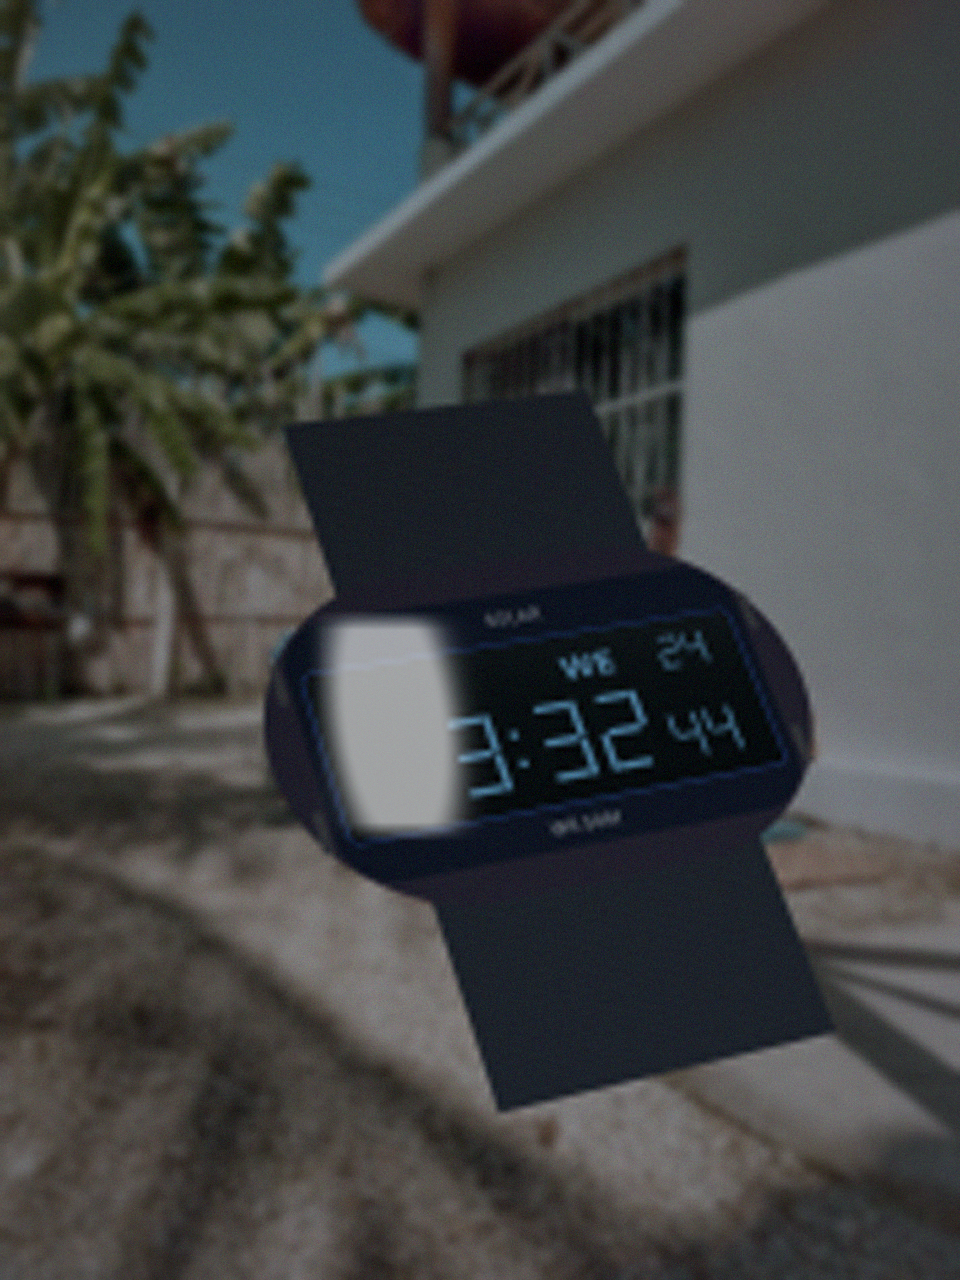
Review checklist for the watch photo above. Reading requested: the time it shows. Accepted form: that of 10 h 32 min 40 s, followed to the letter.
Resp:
3 h 32 min 44 s
